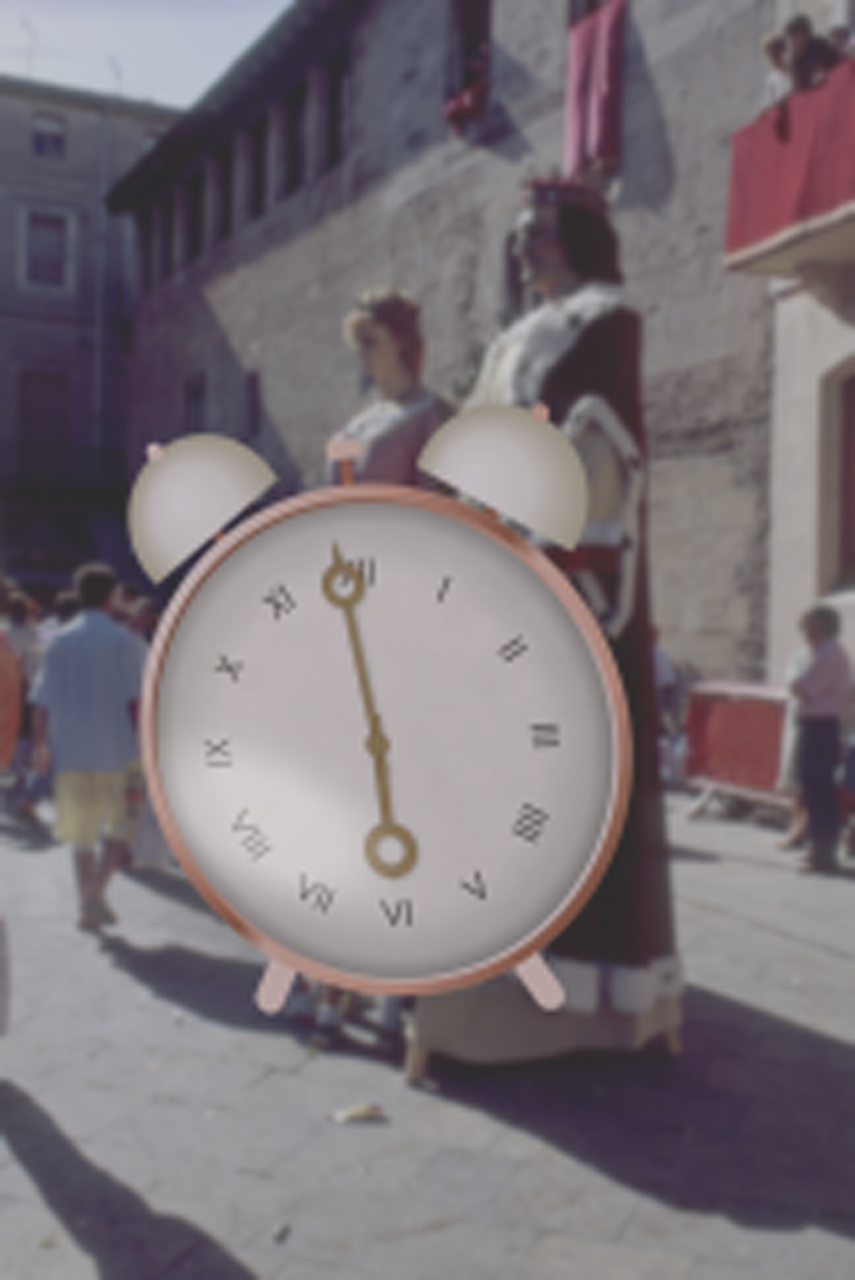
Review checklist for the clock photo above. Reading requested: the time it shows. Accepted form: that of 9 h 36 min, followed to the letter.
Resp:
5 h 59 min
